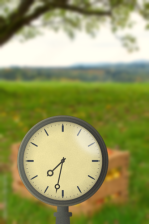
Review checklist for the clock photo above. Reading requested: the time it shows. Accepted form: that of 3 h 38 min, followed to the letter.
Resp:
7 h 32 min
